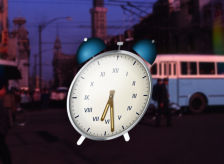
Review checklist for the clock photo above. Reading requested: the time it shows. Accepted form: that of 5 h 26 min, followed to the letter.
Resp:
6 h 28 min
